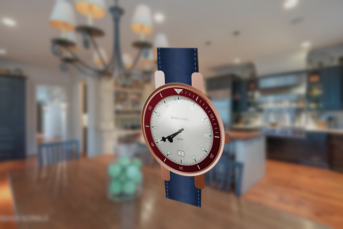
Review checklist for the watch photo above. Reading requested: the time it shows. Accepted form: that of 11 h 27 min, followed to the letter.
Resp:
7 h 40 min
